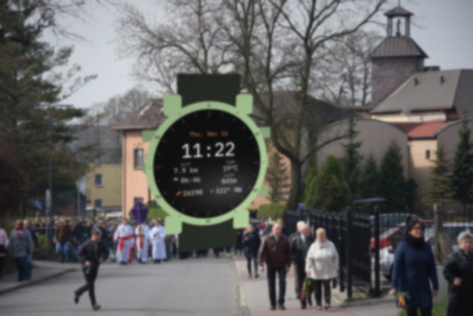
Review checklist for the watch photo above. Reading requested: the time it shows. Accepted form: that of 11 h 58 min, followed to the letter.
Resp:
11 h 22 min
